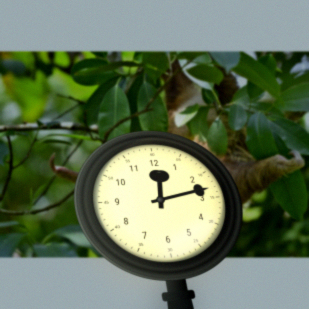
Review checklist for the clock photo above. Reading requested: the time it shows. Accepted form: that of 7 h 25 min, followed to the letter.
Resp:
12 h 13 min
